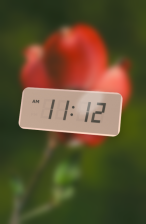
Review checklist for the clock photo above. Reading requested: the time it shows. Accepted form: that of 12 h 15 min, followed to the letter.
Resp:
11 h 12 min
